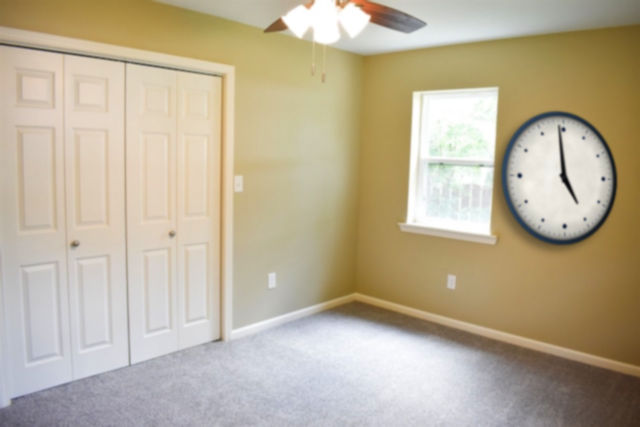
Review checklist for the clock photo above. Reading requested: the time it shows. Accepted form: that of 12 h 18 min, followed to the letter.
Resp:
4 h 59 min
